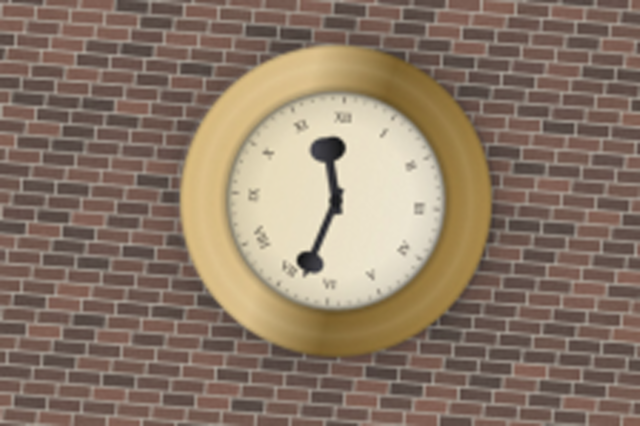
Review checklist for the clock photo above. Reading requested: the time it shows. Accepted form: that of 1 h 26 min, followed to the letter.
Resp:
11 h 33 min
